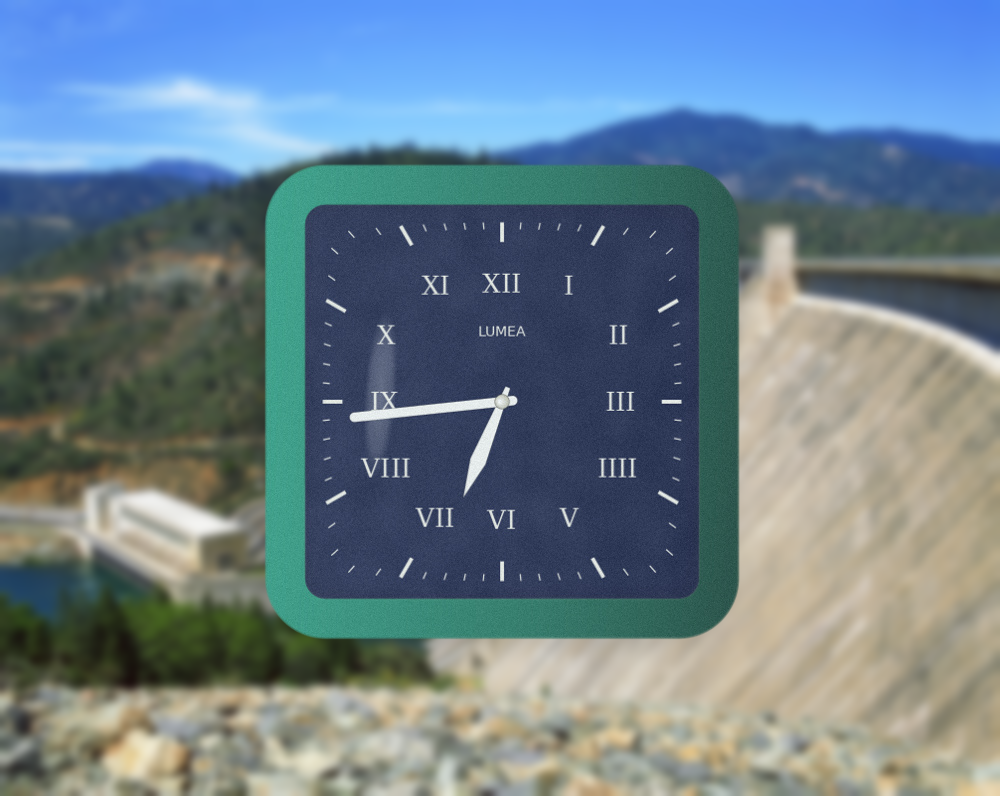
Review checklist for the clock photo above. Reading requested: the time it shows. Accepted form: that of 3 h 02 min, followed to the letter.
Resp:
6 h 44 min
